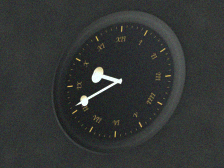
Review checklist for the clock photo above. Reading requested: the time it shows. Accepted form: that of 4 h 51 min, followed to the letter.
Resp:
9 h 41 min
